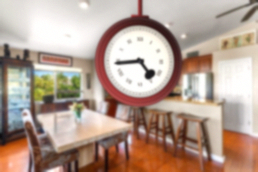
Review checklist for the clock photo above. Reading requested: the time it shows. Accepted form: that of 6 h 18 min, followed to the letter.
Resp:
4 h 44 min
